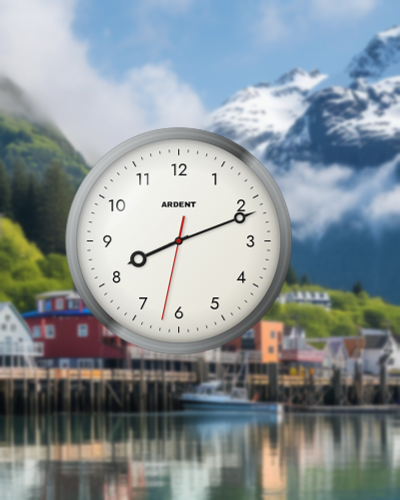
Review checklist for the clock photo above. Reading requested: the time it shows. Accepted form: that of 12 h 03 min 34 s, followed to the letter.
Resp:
8 h 11 min 32 s
